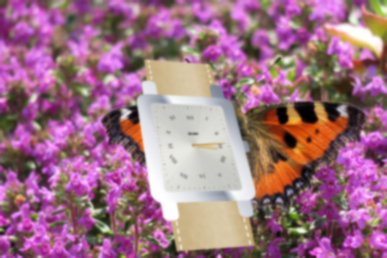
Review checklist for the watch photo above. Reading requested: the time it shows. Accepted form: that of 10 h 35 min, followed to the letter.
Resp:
3 h 14 min
